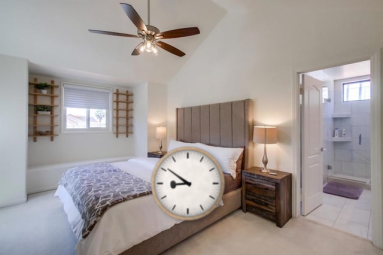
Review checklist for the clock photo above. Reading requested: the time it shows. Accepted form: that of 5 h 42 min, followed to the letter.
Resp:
8 h 51 min
